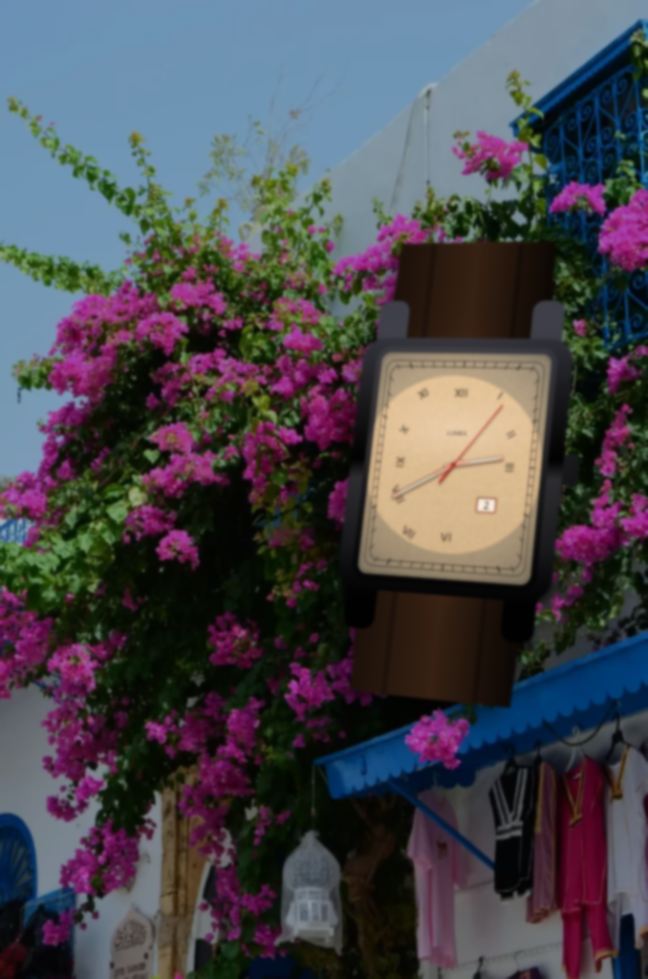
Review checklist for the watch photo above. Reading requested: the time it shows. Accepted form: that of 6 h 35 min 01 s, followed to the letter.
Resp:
2 h 40 min 06 s
